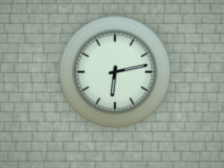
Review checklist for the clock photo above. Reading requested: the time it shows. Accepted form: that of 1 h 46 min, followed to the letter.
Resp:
6 h 13 min
